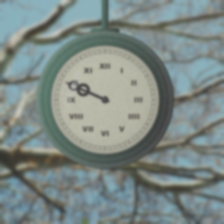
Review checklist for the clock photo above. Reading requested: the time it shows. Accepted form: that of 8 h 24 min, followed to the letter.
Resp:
9 h 49 min
